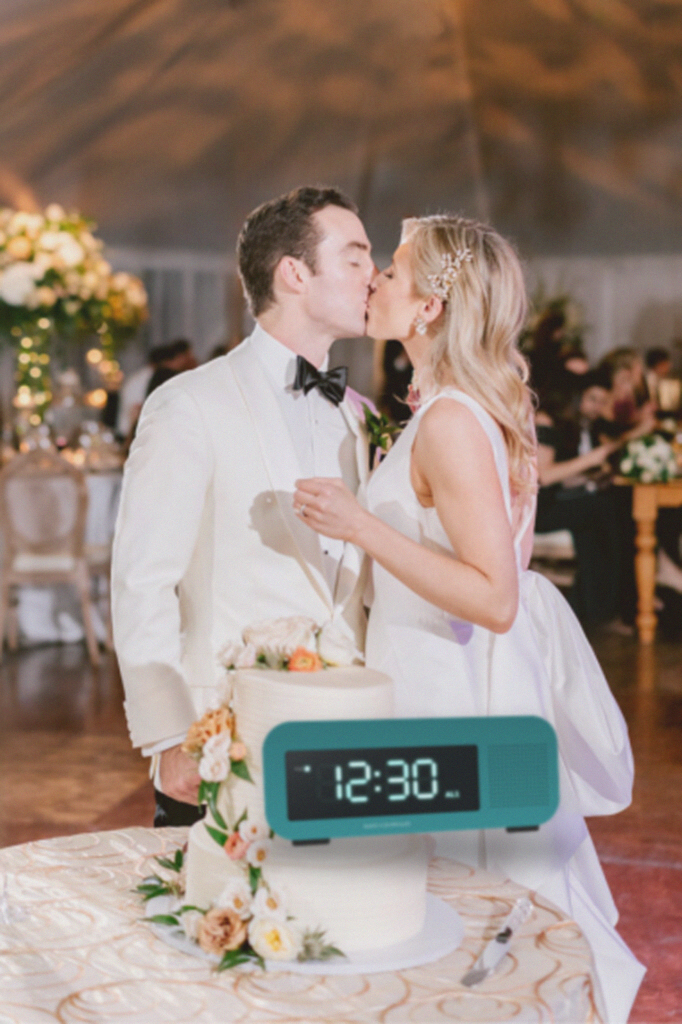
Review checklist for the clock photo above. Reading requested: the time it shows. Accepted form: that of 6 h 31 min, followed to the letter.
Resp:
12 h 30 min
